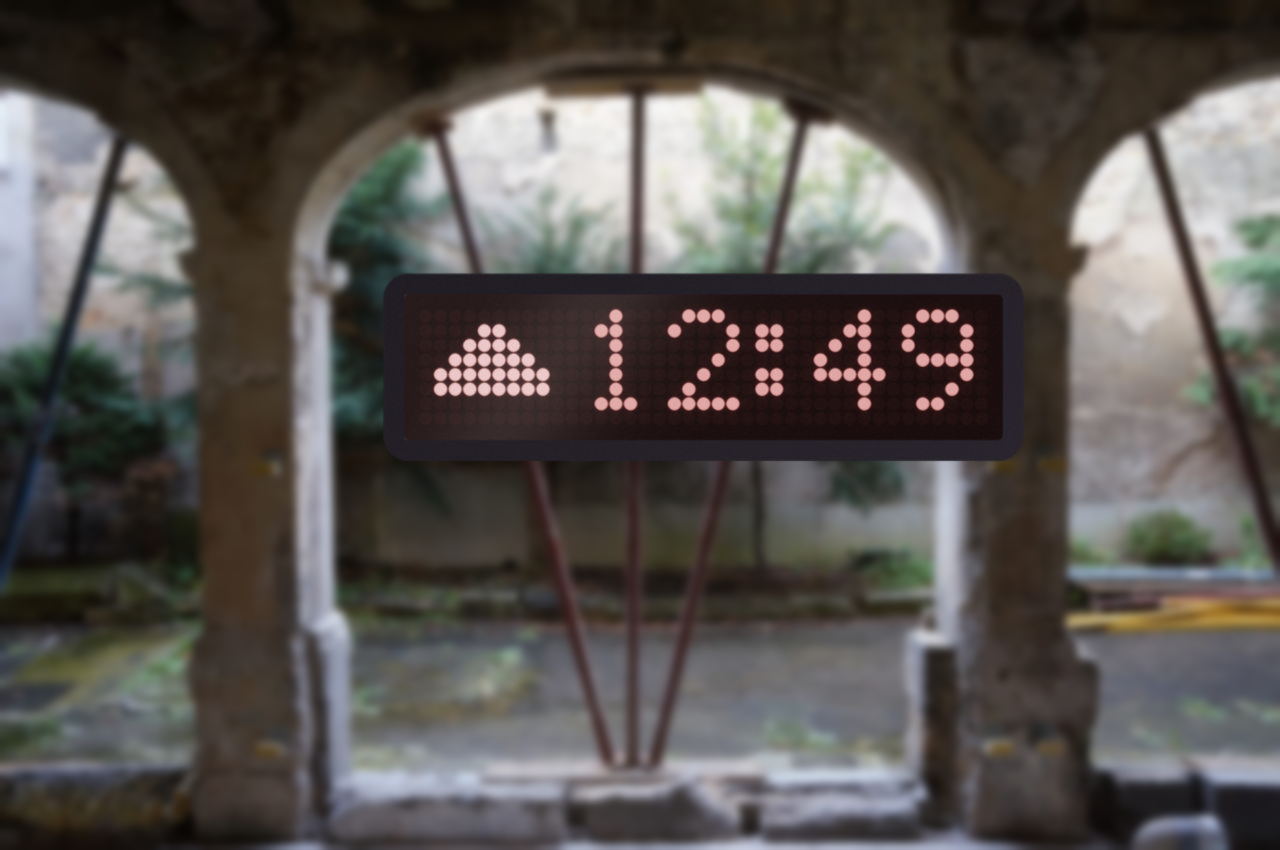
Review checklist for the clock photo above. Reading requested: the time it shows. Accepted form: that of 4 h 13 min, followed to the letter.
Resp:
12 h 49 min
